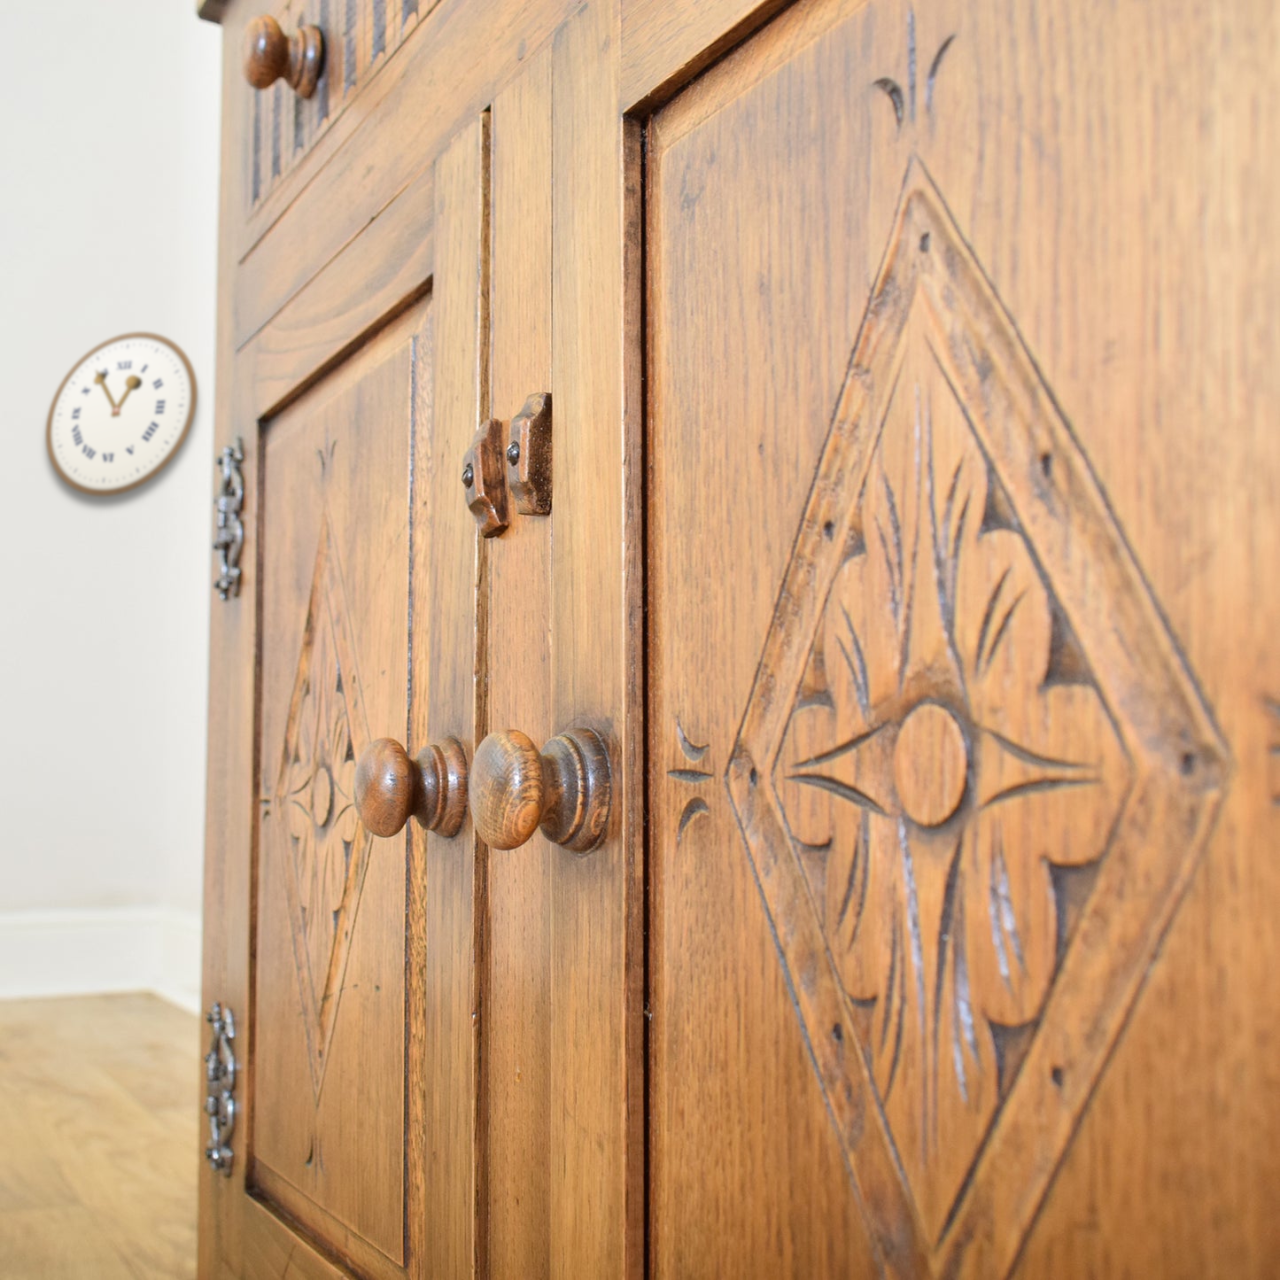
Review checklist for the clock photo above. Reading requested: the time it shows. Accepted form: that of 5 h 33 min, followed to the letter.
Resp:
12 h 54 min
